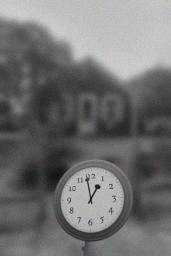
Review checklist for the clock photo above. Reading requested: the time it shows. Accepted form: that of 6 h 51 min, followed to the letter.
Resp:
12 h 58 min
